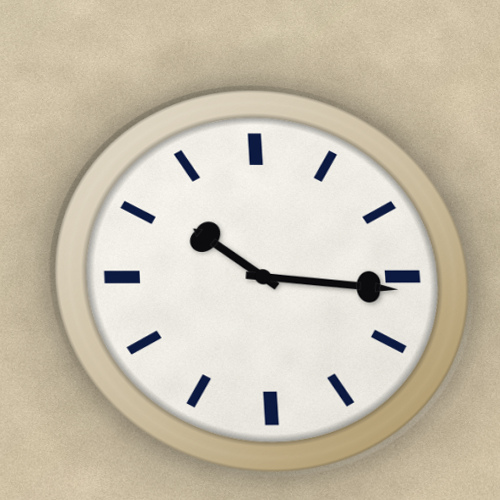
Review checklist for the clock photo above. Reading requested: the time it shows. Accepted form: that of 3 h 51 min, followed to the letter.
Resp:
10 h 16 min
